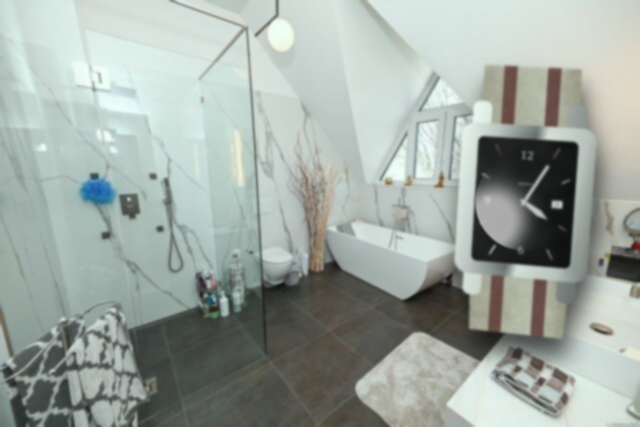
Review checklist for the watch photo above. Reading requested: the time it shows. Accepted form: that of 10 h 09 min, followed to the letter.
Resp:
4 h 05 min
